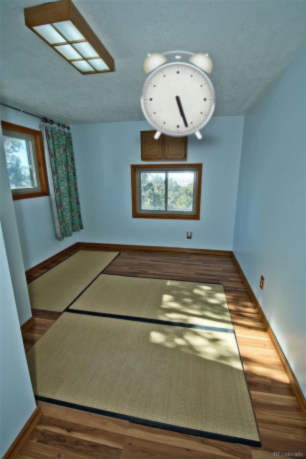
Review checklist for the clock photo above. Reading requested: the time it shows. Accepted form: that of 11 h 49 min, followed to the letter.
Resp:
5 h 27 min
